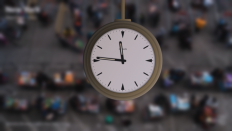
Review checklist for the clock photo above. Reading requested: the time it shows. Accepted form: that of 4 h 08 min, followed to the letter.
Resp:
11 h 46 min
